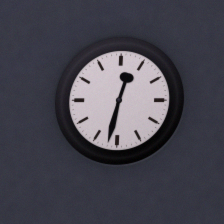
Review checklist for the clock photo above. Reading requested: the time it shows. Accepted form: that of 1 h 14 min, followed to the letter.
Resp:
12 h 32 min
